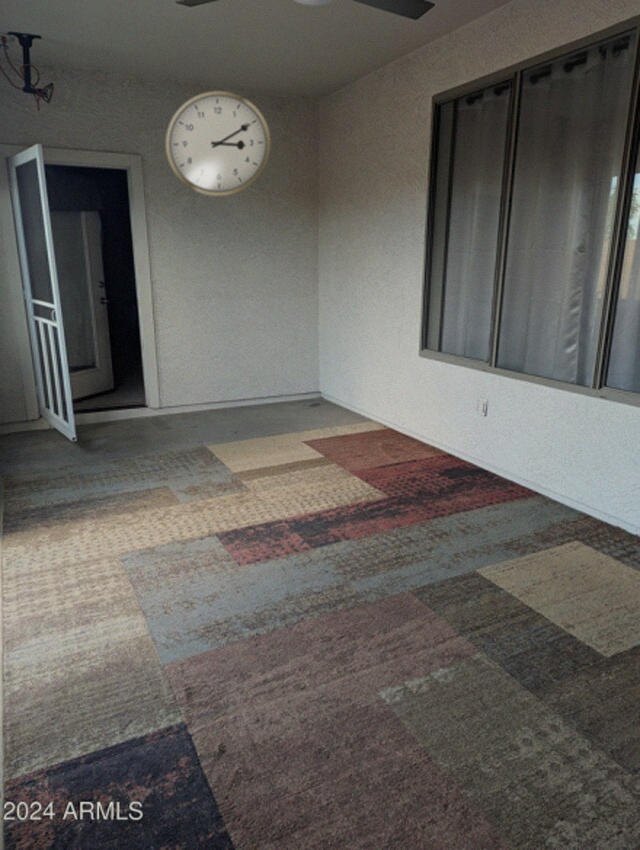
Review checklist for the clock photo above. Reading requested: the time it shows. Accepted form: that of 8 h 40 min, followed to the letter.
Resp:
3 h 10 min
